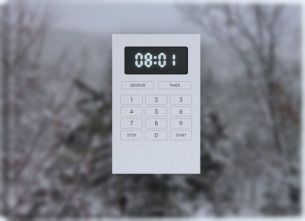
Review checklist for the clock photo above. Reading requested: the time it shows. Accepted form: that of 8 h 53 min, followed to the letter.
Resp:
8 h 01 min
